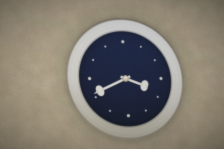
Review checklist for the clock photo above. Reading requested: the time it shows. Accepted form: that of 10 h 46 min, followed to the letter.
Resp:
3 h 41 min
